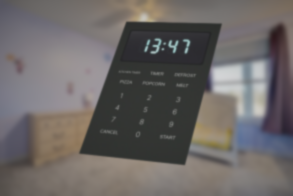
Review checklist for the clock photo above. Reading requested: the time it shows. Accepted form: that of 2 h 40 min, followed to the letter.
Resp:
13 h 47 min
